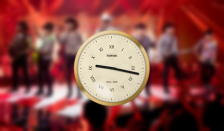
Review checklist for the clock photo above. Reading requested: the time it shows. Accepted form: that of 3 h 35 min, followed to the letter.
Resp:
9 h 17 min
